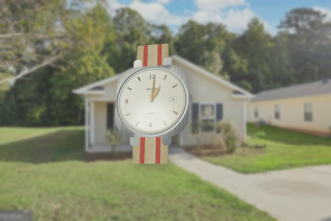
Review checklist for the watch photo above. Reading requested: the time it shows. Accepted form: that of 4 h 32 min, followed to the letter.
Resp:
1 h 01 min
